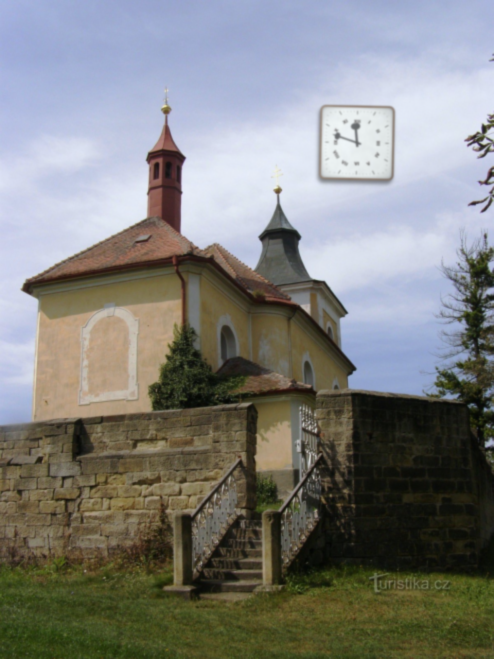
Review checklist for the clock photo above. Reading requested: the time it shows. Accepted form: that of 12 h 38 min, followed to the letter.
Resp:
11 h 48 min
